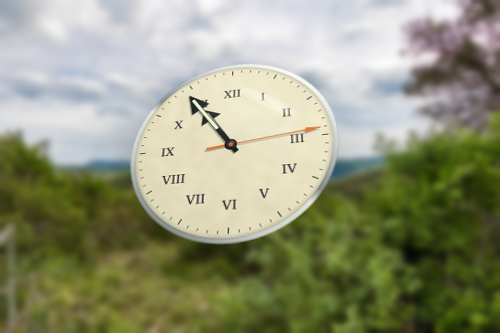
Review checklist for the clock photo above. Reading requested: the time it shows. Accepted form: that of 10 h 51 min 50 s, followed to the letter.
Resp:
10 h 54 min 14 s
